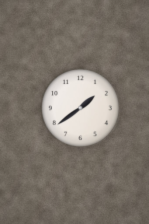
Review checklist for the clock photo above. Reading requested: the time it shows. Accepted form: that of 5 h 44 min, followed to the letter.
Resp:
1 h 39 min
